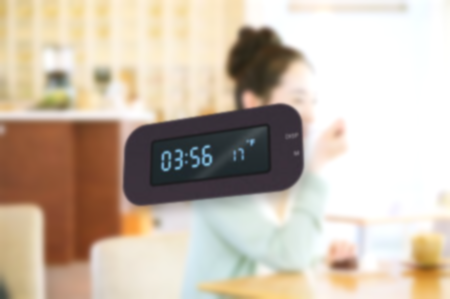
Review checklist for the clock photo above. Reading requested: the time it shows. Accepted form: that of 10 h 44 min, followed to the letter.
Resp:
3 h 56 min
